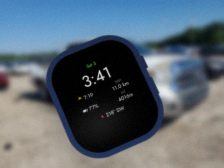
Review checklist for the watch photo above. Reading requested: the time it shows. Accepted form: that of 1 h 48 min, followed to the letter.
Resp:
3 h 41 min
